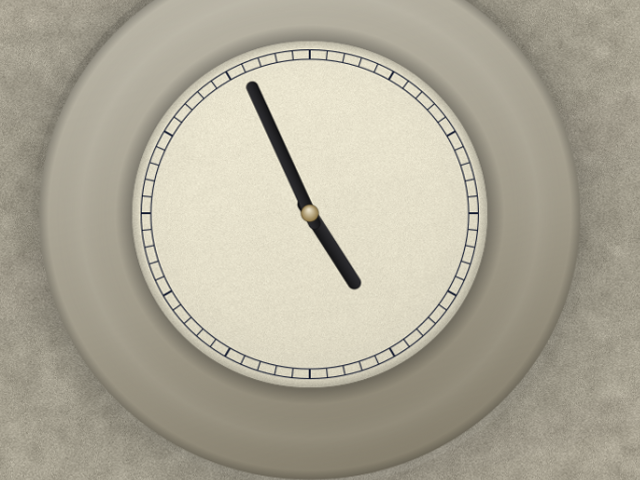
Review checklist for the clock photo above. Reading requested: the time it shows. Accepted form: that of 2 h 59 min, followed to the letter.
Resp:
4 h 56 min
